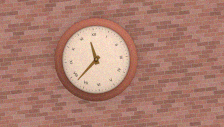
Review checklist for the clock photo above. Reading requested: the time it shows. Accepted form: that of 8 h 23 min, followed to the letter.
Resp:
11 h 38 min
